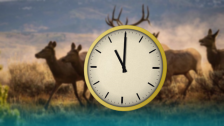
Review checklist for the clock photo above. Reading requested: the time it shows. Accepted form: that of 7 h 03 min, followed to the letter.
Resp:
11 h 00 min
